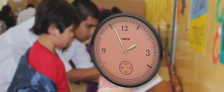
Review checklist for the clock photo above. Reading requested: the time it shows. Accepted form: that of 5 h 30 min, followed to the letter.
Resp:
1 h 56 min
